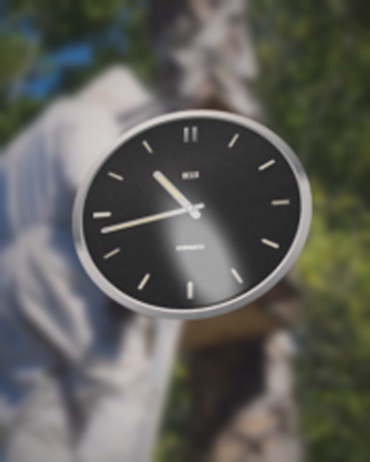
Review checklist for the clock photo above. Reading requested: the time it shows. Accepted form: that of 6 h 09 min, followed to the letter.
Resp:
10 h 43 min
